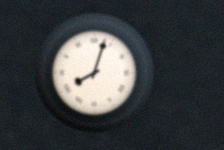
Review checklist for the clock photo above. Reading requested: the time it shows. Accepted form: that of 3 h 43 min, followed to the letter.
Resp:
8 h 03 min
